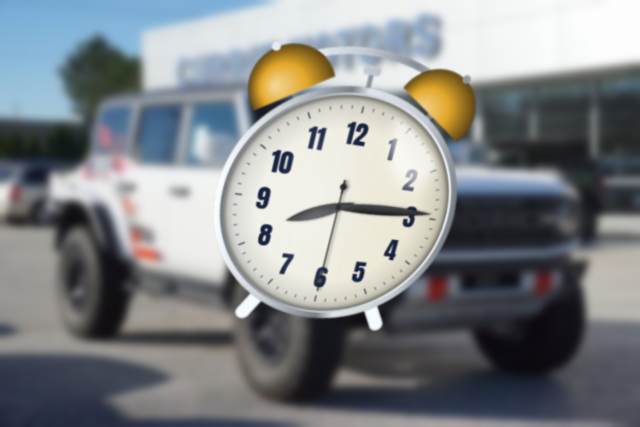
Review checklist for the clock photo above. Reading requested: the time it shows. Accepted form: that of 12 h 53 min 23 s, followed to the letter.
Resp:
8 h 14 min 30 s
